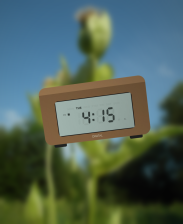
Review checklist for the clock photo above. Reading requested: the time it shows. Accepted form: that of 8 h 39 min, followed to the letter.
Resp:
4 h 15 min
